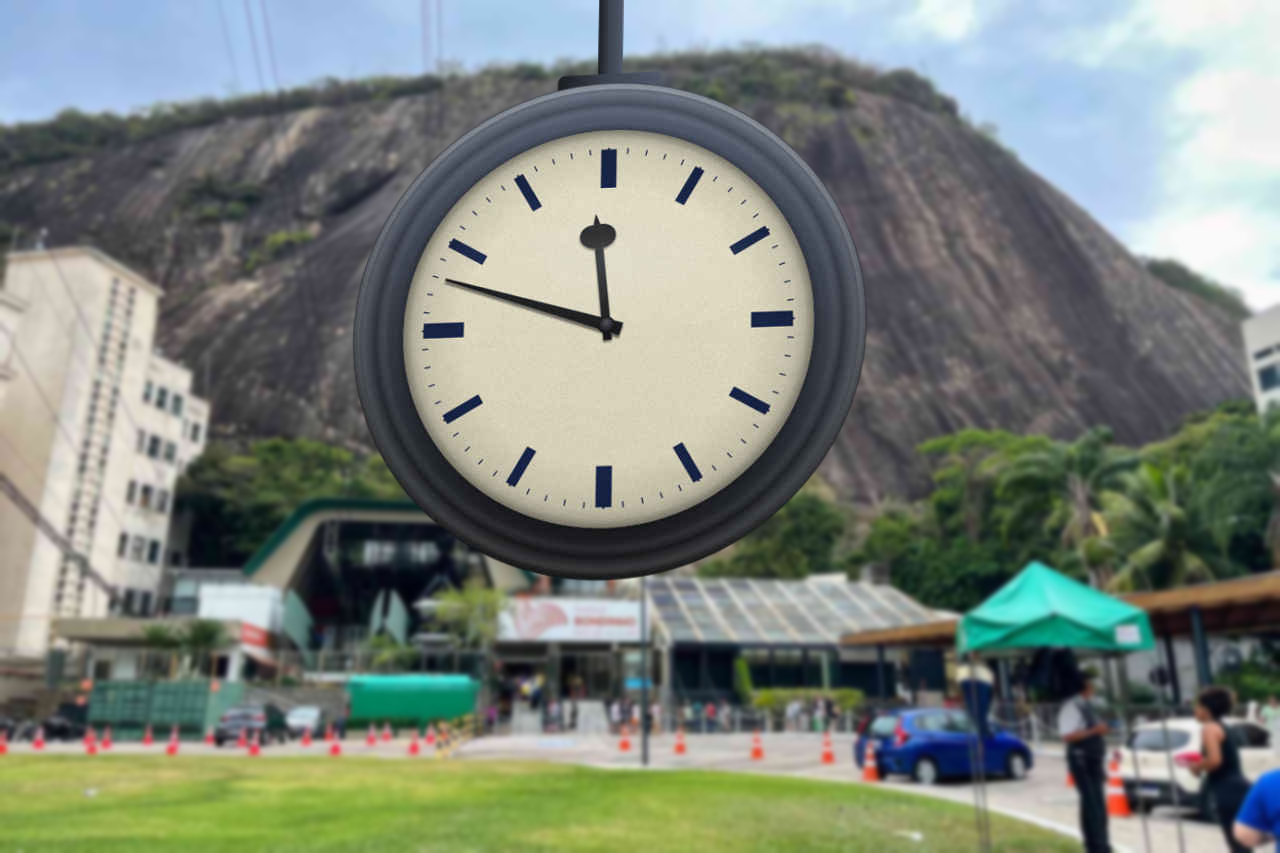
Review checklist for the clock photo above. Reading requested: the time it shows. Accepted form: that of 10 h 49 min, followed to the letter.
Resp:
11 h 48 min
